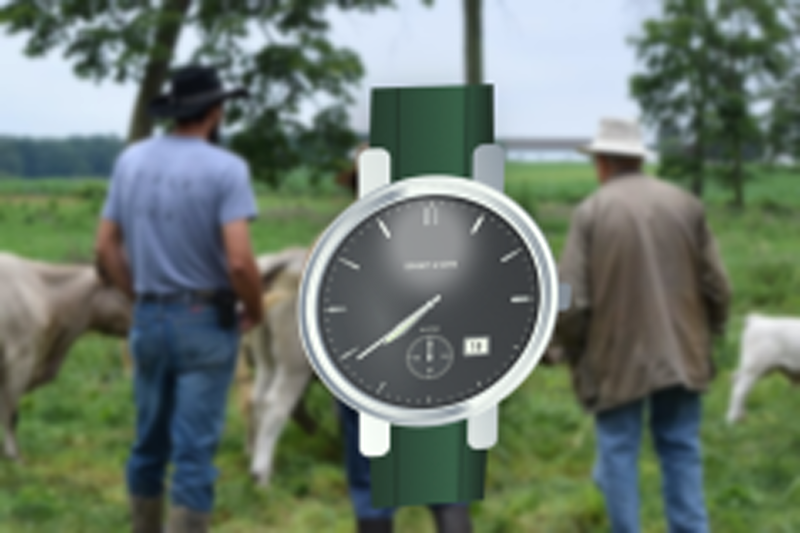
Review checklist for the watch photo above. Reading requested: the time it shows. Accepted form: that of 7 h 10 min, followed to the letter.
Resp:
7 h 39 min
